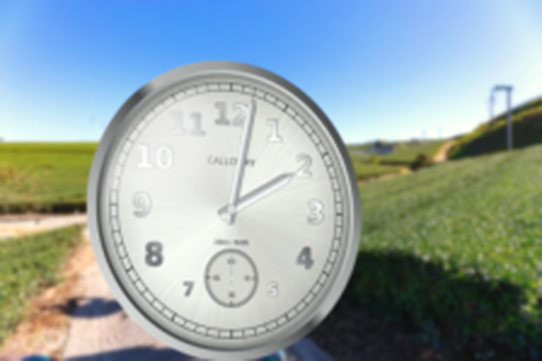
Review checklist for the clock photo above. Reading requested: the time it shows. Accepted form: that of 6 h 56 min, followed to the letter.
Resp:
2 h 02 min
